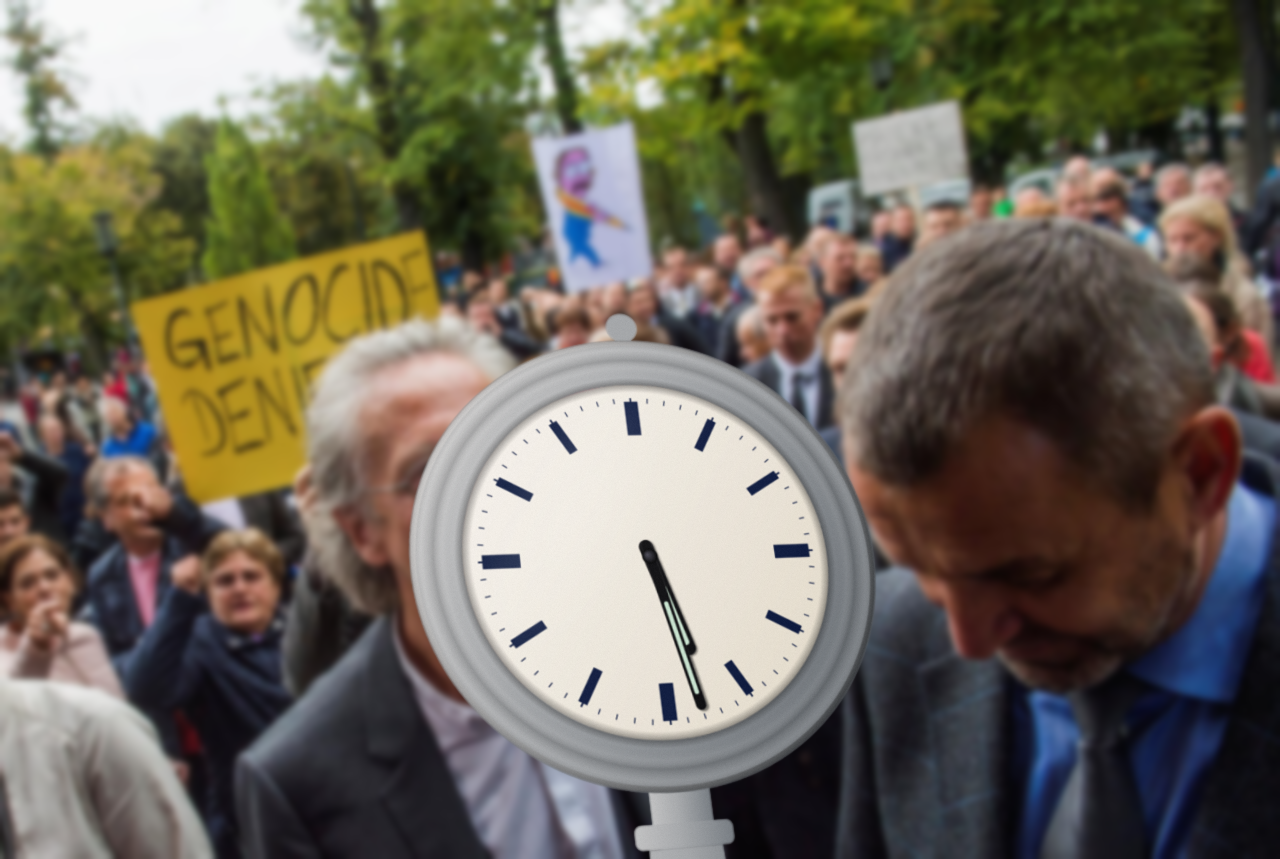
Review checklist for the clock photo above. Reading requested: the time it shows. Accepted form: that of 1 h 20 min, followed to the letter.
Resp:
5 h 28 min
